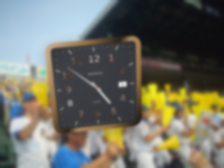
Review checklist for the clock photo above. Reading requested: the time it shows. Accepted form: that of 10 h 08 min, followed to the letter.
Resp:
4 h 52 min
